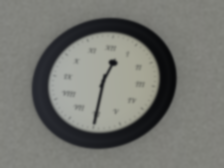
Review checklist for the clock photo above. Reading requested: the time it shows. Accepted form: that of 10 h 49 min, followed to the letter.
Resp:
12 h 30 min
